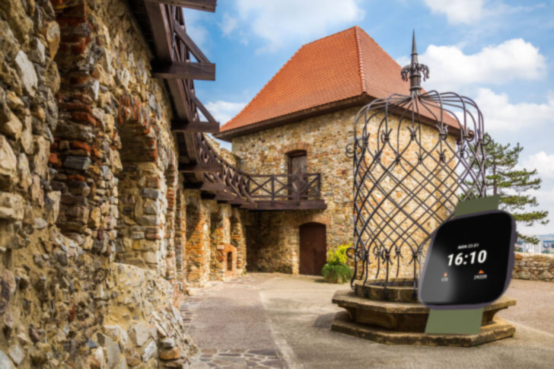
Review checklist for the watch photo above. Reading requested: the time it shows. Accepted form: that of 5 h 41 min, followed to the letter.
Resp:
16 h 10 min
